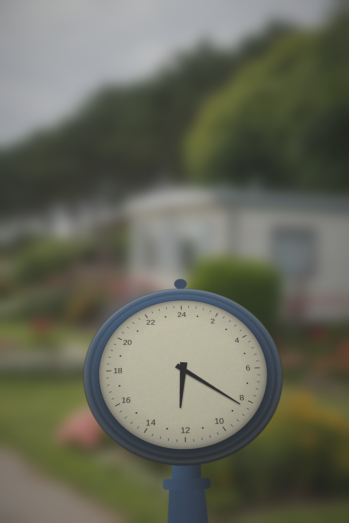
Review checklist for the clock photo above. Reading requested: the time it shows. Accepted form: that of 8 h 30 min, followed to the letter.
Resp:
12 h 21 min
